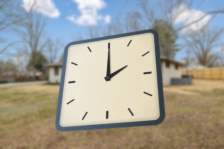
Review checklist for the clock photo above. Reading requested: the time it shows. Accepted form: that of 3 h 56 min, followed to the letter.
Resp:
2 h 00 min
